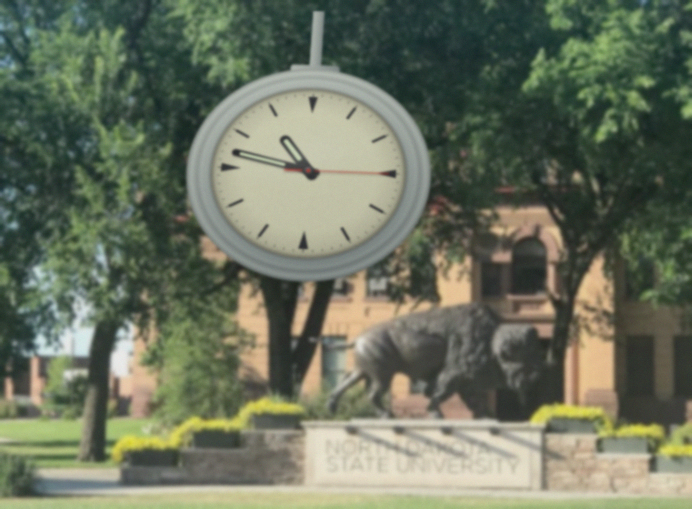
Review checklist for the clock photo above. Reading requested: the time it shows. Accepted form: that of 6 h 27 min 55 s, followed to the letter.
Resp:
10 h 47 min 15 s
